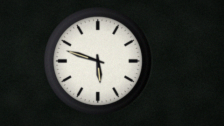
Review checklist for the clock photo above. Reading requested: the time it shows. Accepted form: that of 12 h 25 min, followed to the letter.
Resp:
5 h 48 min
